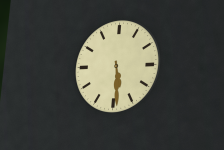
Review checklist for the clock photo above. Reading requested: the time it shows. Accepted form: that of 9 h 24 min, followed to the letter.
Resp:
5 h 29 min
